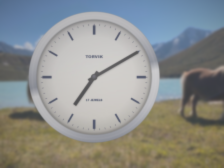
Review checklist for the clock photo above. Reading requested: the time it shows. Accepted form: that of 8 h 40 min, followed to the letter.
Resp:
7 h 10 min
